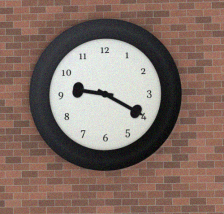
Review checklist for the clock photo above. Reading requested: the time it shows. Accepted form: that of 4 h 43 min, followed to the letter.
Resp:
9 h 20 min
